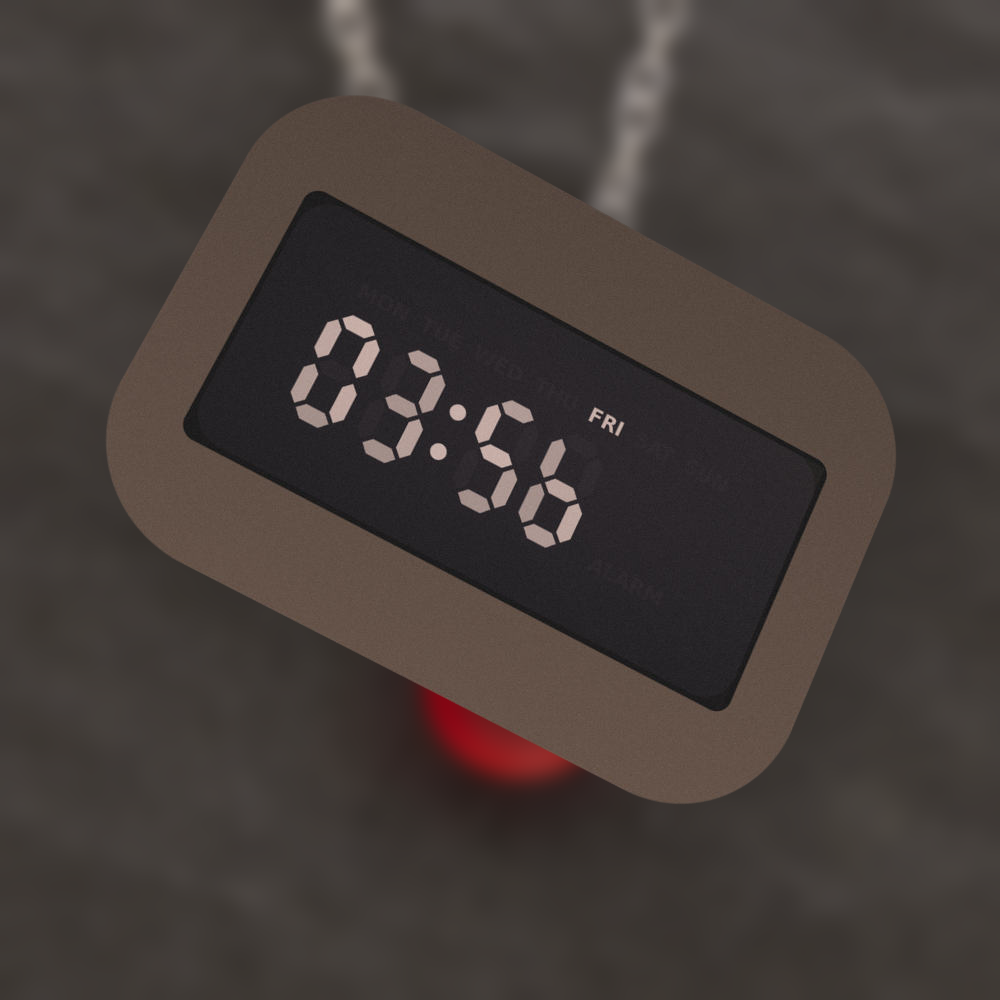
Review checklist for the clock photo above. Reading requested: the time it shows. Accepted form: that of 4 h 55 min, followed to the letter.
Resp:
3 h 56 min
